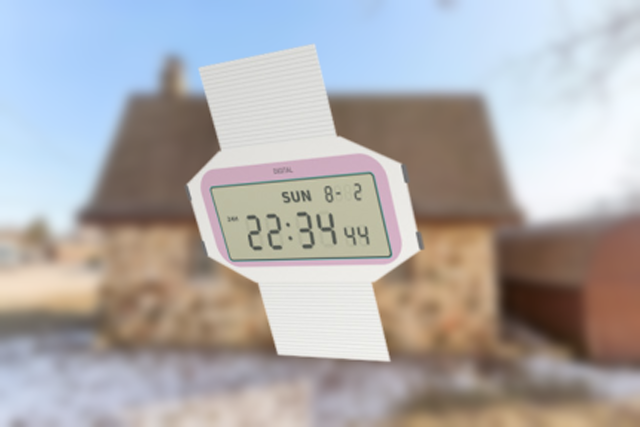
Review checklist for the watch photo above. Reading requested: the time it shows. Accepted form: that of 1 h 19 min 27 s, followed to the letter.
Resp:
22 h 34 min 44 s
